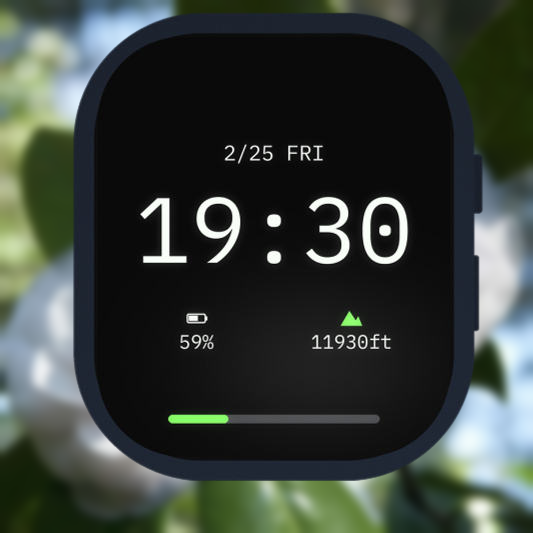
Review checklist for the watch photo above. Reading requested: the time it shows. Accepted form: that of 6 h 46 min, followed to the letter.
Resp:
19 h 30 min
